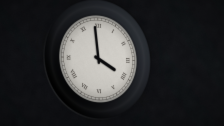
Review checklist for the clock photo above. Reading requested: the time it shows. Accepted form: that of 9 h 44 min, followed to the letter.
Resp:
3 h 59 min
